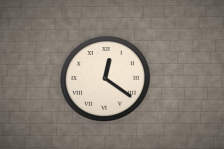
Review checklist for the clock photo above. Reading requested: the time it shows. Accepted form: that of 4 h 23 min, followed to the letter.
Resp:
12 h 21 min
